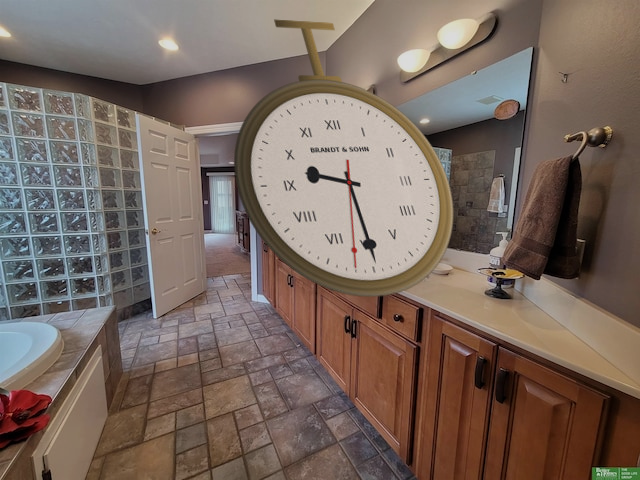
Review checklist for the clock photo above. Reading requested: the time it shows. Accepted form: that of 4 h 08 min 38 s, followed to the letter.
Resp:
9 h 29 min 32 s
